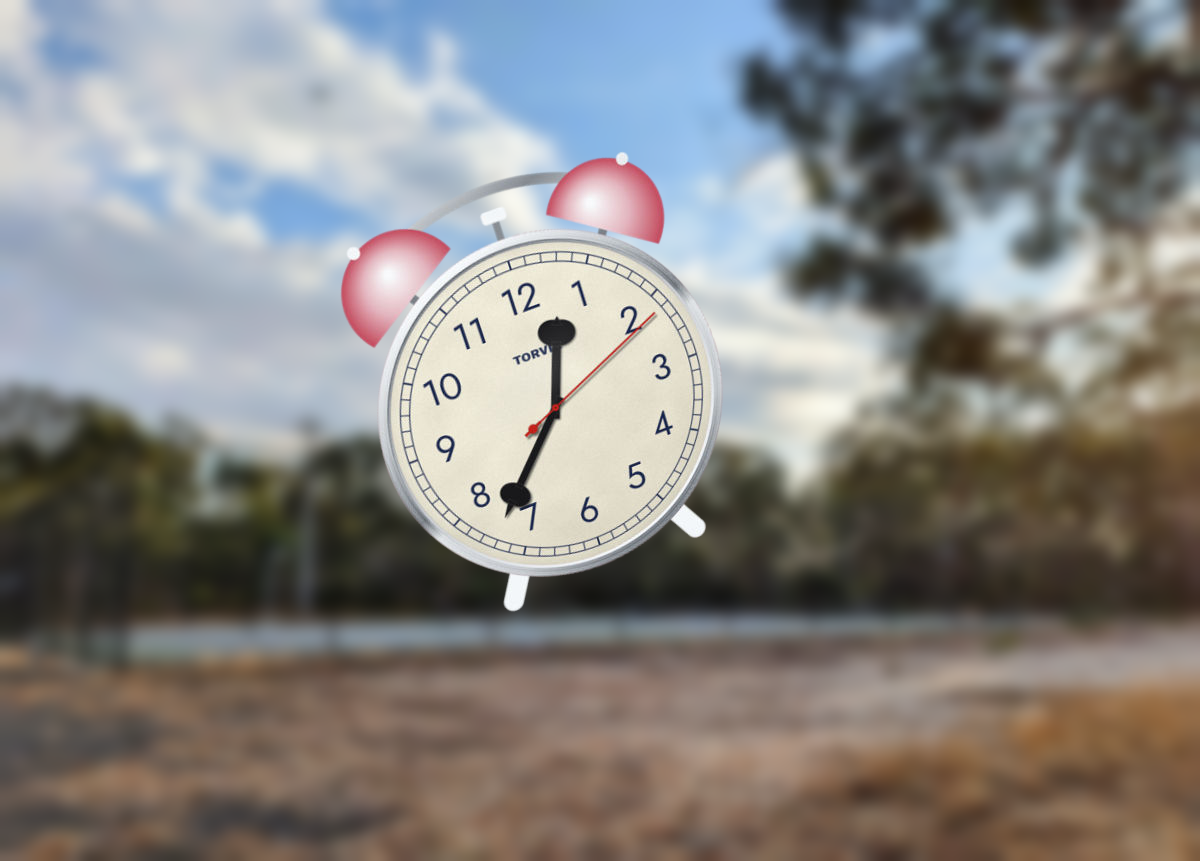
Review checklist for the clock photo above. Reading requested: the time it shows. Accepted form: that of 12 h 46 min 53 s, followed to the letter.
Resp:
12 h 37 min 11 s
